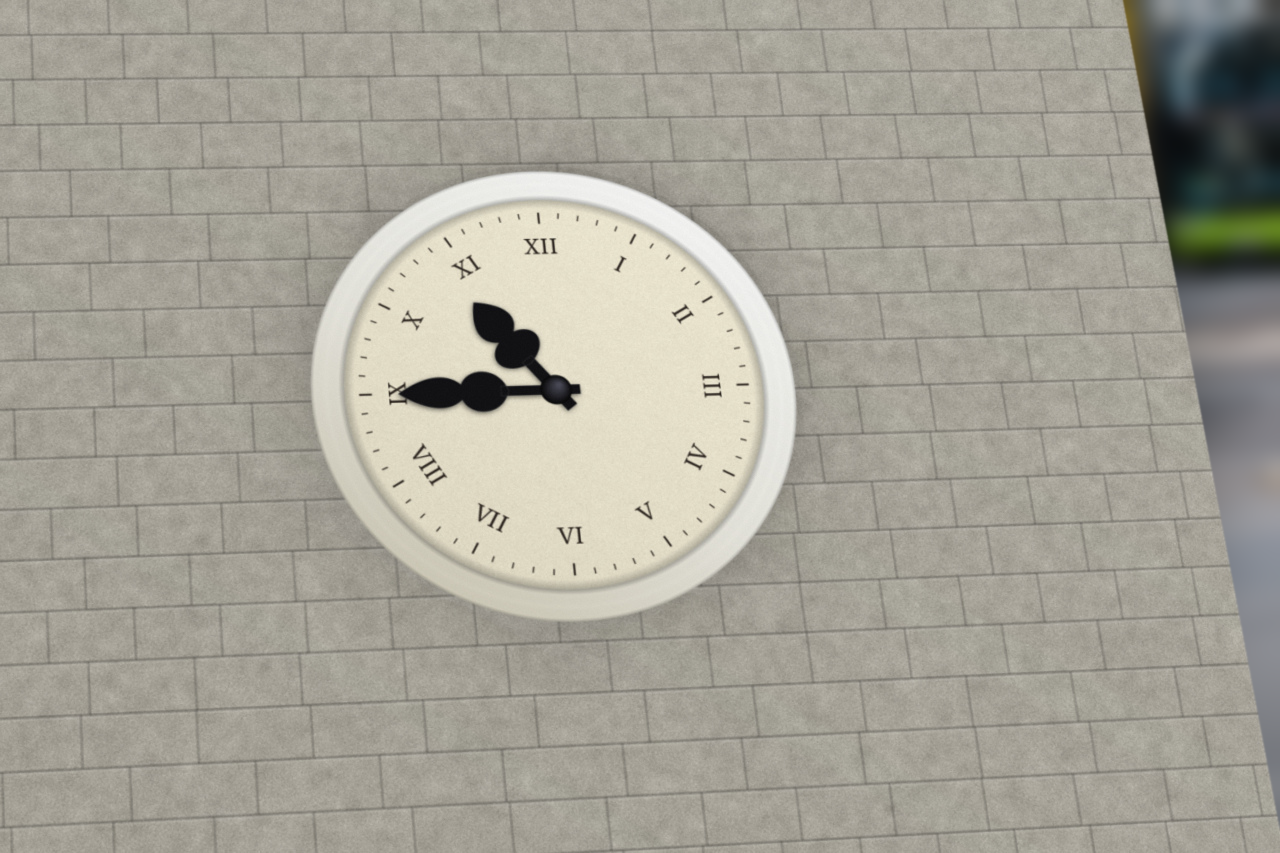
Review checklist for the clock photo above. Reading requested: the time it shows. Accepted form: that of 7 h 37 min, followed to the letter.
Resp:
10 h 45 min
